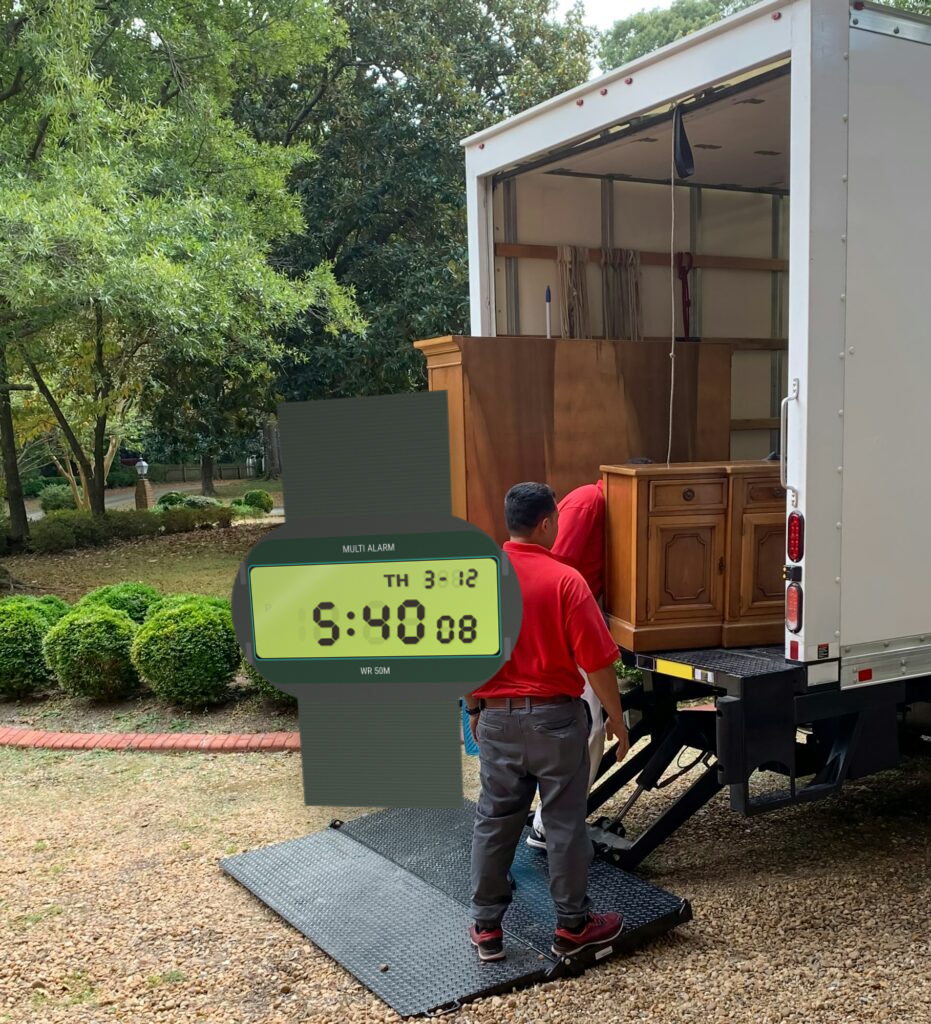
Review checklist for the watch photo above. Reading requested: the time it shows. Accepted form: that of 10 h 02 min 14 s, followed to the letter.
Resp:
5 h 40 min 08 s
